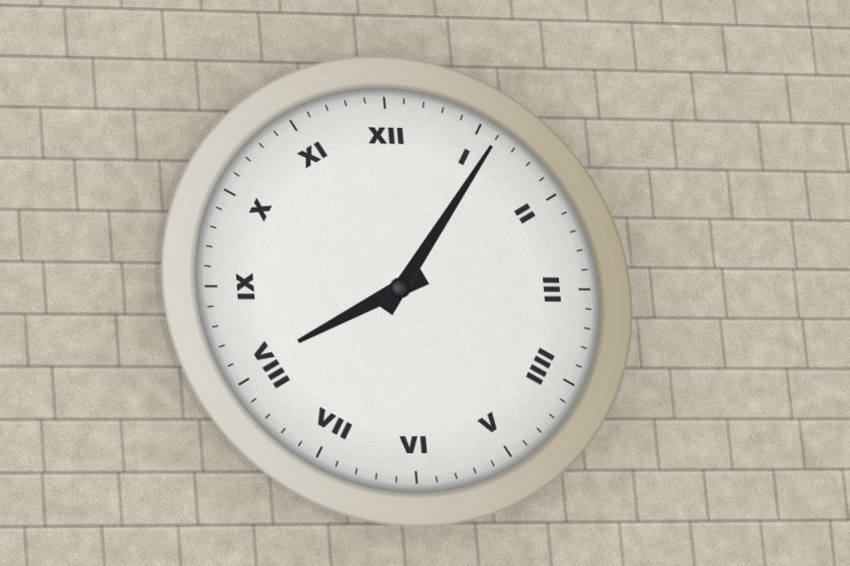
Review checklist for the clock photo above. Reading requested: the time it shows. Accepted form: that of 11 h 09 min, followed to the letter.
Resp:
8 h 06 min
